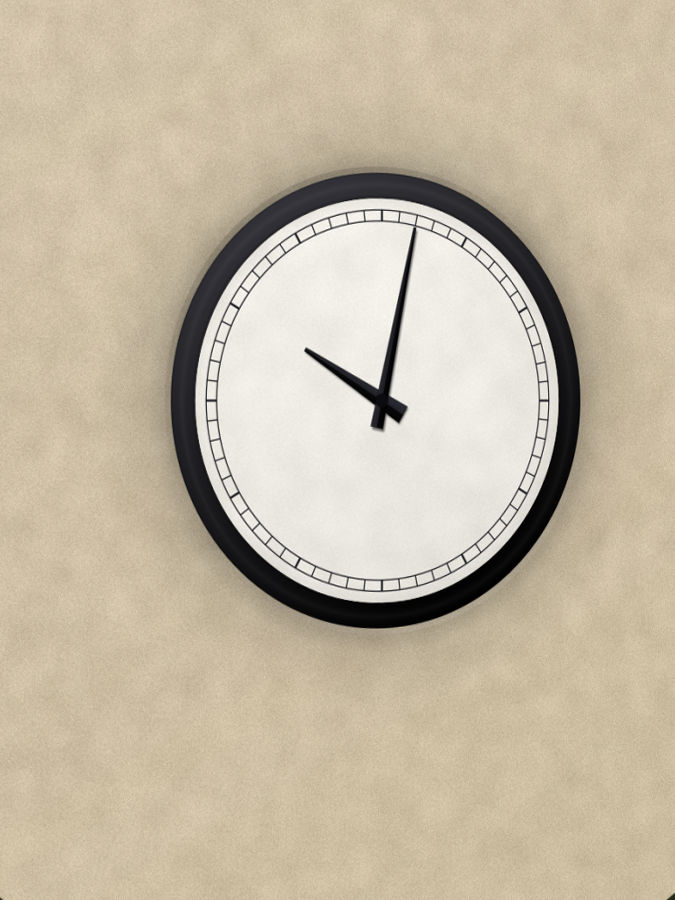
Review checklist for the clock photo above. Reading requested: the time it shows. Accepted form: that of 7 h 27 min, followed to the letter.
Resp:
10 h 02 min
